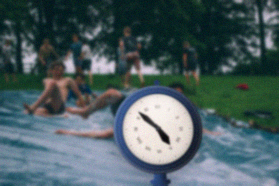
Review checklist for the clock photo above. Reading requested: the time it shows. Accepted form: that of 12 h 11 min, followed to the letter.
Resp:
4 h 52 min
